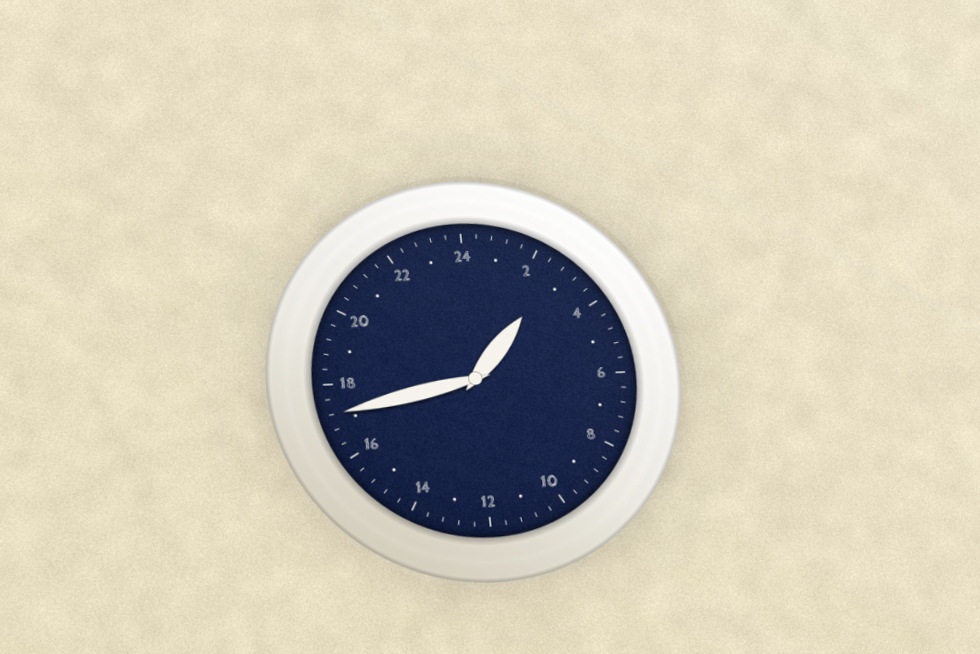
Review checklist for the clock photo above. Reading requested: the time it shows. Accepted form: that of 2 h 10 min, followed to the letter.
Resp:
2 h 43 min
